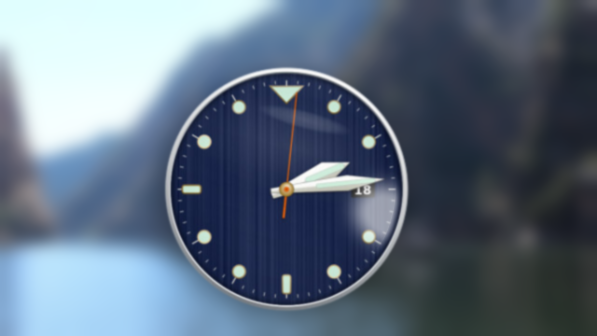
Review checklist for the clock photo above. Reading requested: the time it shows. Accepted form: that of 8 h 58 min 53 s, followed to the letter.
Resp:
2 h 14 min 01 s
